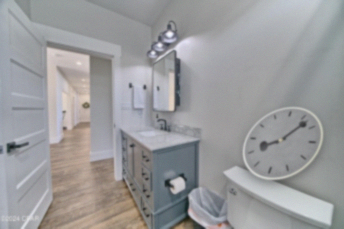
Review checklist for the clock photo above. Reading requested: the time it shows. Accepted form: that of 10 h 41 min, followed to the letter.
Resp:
8 h 07 min
